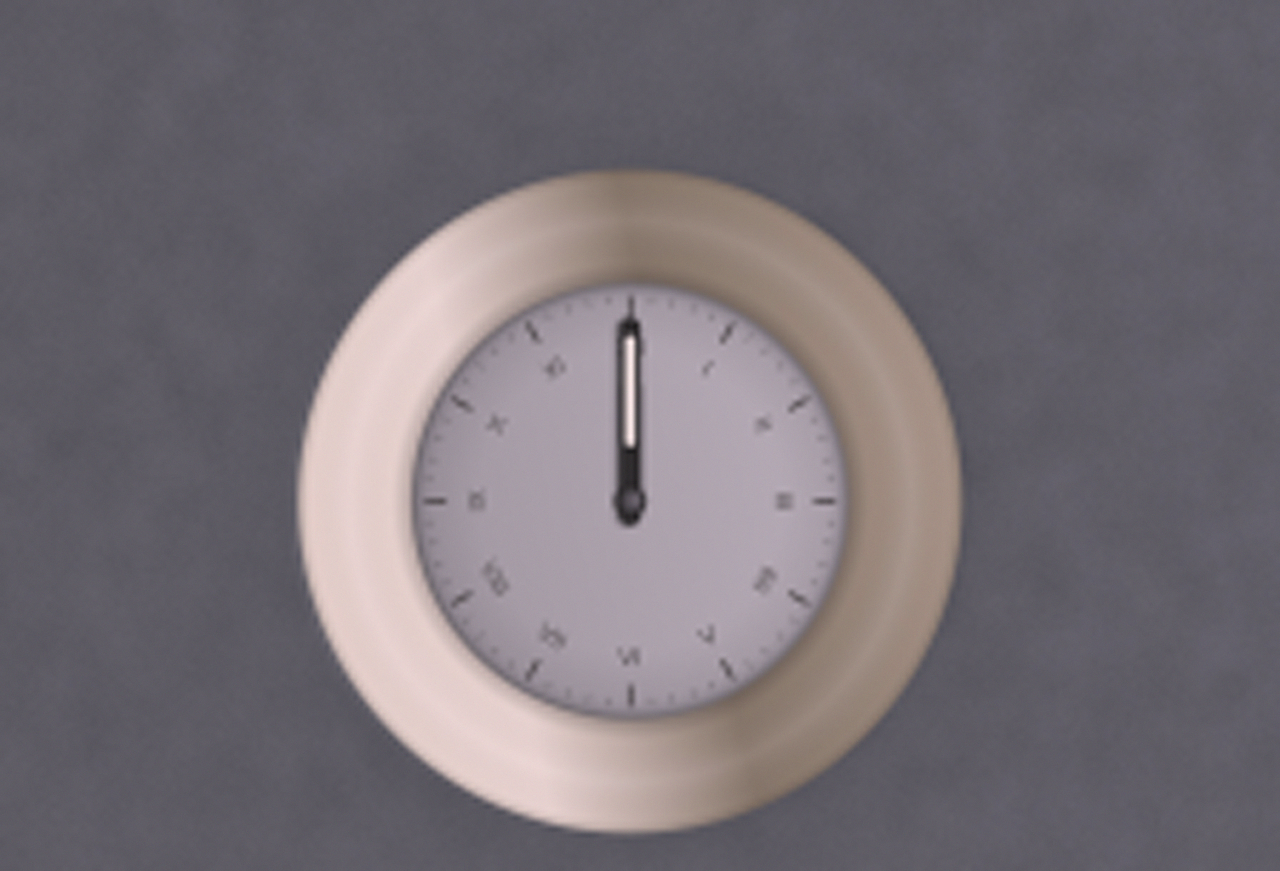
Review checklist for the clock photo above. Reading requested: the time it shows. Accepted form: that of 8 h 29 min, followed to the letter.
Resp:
12 h 00 min
